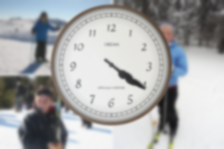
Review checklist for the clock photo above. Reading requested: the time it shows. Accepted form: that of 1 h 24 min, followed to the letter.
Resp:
4 h 21 min
